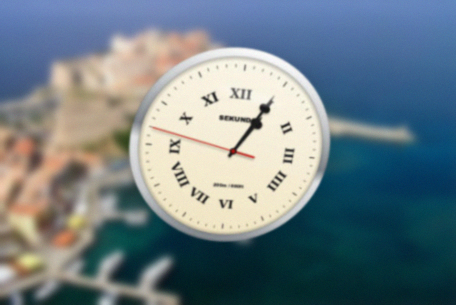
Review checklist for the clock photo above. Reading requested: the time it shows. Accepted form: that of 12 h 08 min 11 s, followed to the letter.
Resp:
1 h 04 min 47 s
